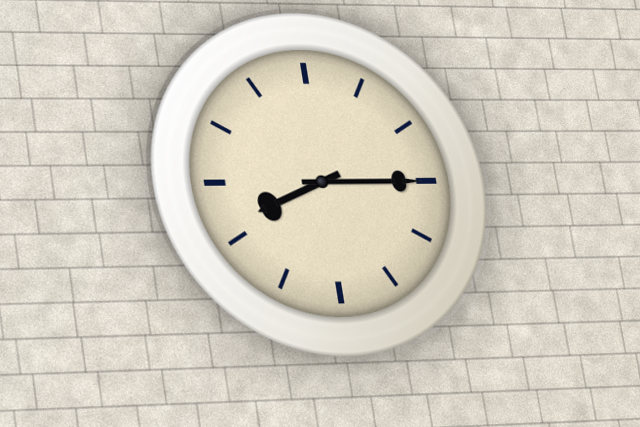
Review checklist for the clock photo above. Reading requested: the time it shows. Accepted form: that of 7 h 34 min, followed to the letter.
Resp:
8 h 15 min
